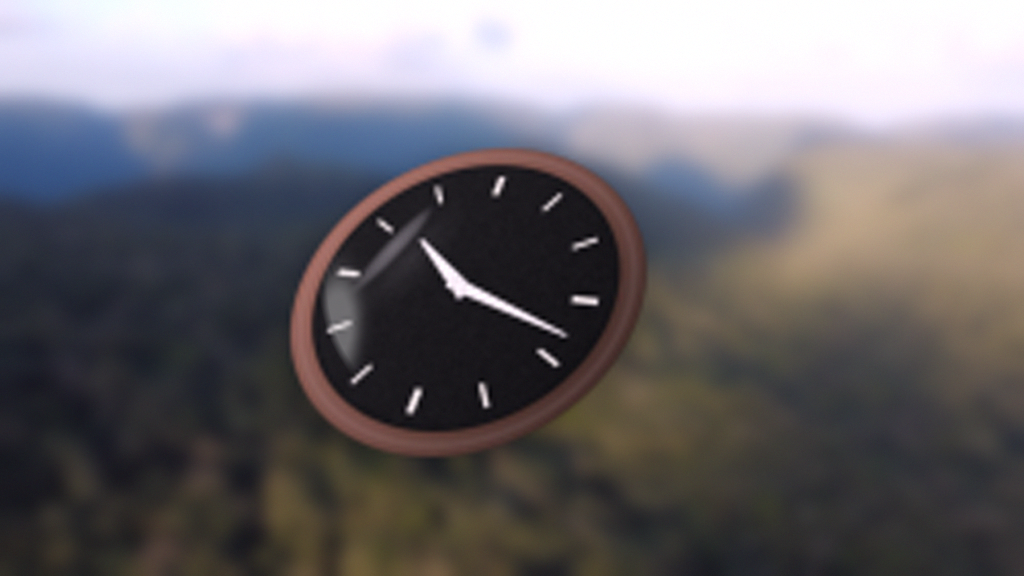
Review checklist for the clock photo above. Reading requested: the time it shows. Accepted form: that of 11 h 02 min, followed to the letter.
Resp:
10 h 18 min
